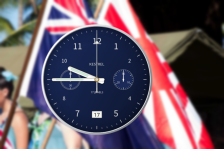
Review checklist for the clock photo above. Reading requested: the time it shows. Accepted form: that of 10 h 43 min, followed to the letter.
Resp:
9 h 45 min
